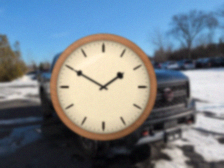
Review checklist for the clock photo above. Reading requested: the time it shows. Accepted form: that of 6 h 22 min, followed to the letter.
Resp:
1 h 50 min
